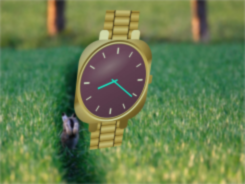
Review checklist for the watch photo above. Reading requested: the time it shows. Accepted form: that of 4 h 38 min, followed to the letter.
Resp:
8 h 21 min
